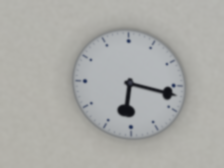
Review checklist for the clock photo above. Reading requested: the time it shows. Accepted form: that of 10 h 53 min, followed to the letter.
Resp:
6 h 17 min
